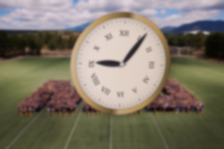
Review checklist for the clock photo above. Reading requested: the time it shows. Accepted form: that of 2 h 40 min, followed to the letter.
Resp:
9 h 06 min
